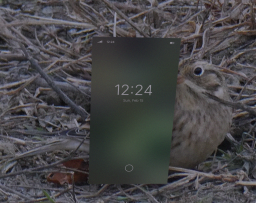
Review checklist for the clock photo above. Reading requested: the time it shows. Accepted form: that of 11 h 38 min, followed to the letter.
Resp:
12 h 24 min
